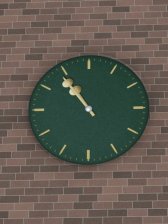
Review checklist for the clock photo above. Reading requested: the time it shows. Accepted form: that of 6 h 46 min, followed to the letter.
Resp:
10 h 54 min
